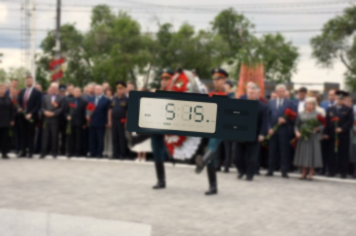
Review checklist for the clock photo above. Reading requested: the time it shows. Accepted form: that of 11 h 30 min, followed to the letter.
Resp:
5 h 15 min
